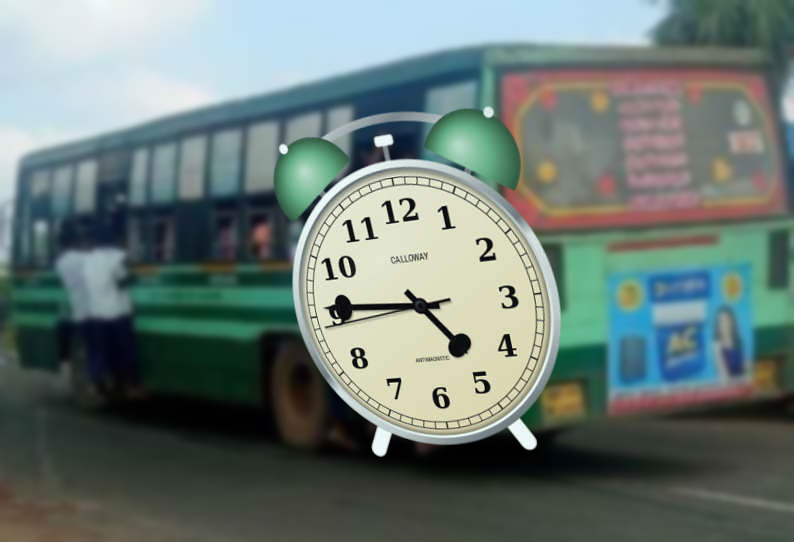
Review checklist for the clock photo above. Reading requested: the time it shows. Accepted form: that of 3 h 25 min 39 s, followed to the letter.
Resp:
4 h 45 min 44 s
